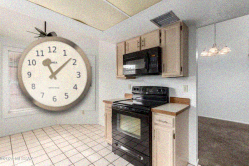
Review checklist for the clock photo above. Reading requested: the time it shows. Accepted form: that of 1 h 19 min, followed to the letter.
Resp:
11 h 08 min
